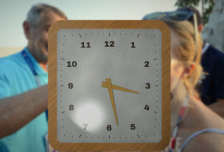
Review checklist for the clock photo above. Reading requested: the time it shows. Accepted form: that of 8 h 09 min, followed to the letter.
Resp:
3 h 28 min
